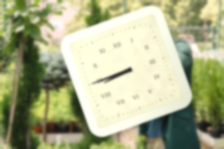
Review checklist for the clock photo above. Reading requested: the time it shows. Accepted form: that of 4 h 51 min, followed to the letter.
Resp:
8 h 45 min
